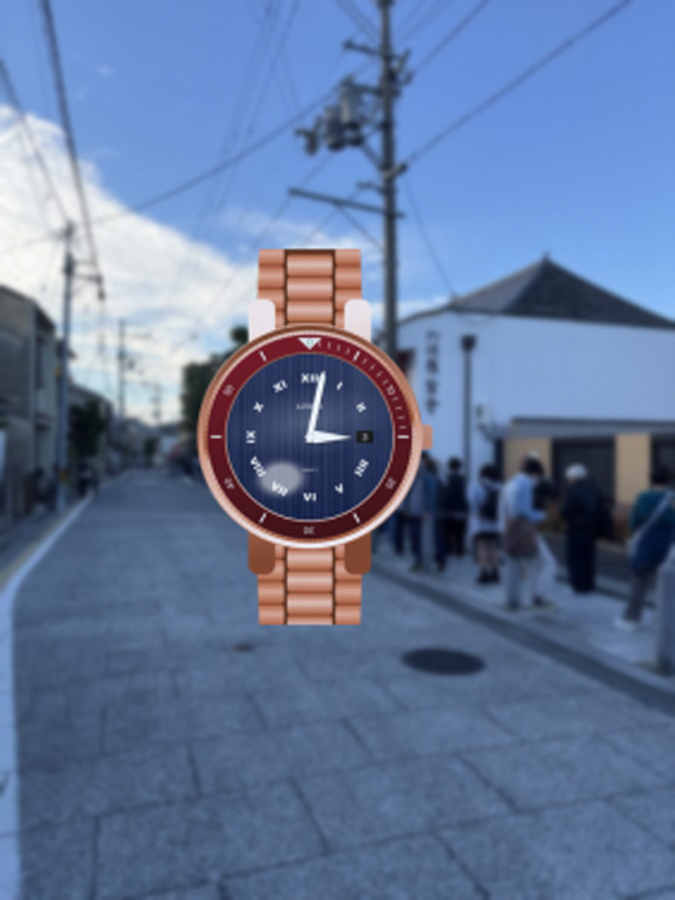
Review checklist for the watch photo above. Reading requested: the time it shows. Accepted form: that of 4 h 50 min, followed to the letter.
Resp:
3 h 02 min
